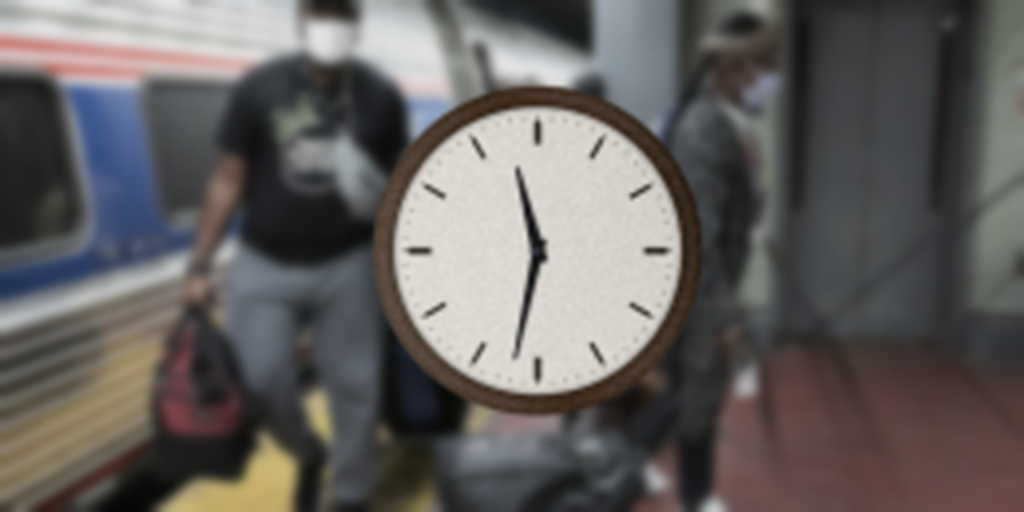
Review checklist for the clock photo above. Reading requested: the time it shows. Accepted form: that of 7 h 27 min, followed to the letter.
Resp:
11 h 32 min
